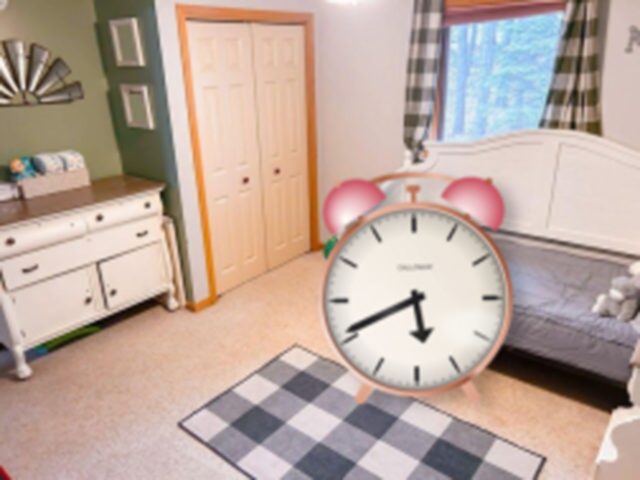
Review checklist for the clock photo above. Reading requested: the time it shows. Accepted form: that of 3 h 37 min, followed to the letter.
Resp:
5 h 41 min
